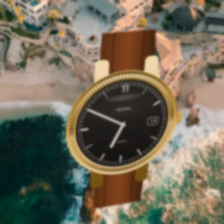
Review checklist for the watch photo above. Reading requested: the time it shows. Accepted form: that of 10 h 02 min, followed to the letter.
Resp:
6 h 50 min
